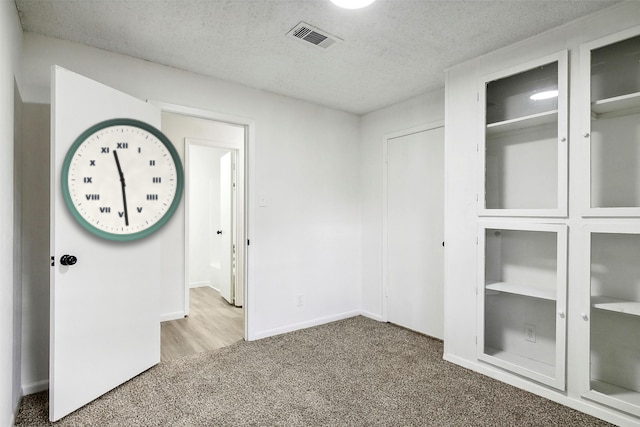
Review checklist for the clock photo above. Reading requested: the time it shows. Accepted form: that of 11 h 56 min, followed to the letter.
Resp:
11 h 29 min
